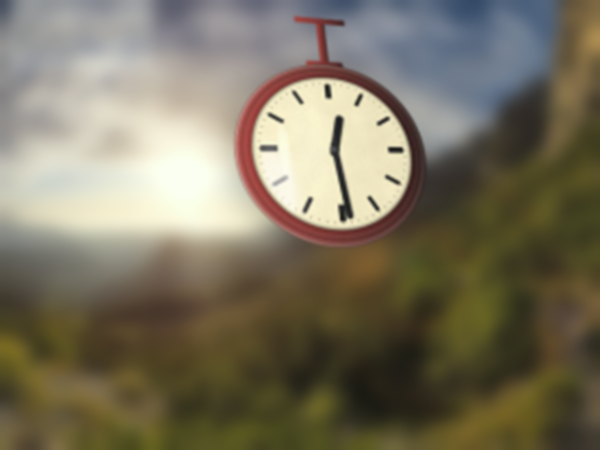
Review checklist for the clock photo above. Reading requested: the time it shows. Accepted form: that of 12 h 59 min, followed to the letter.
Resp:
12 h 29 min
